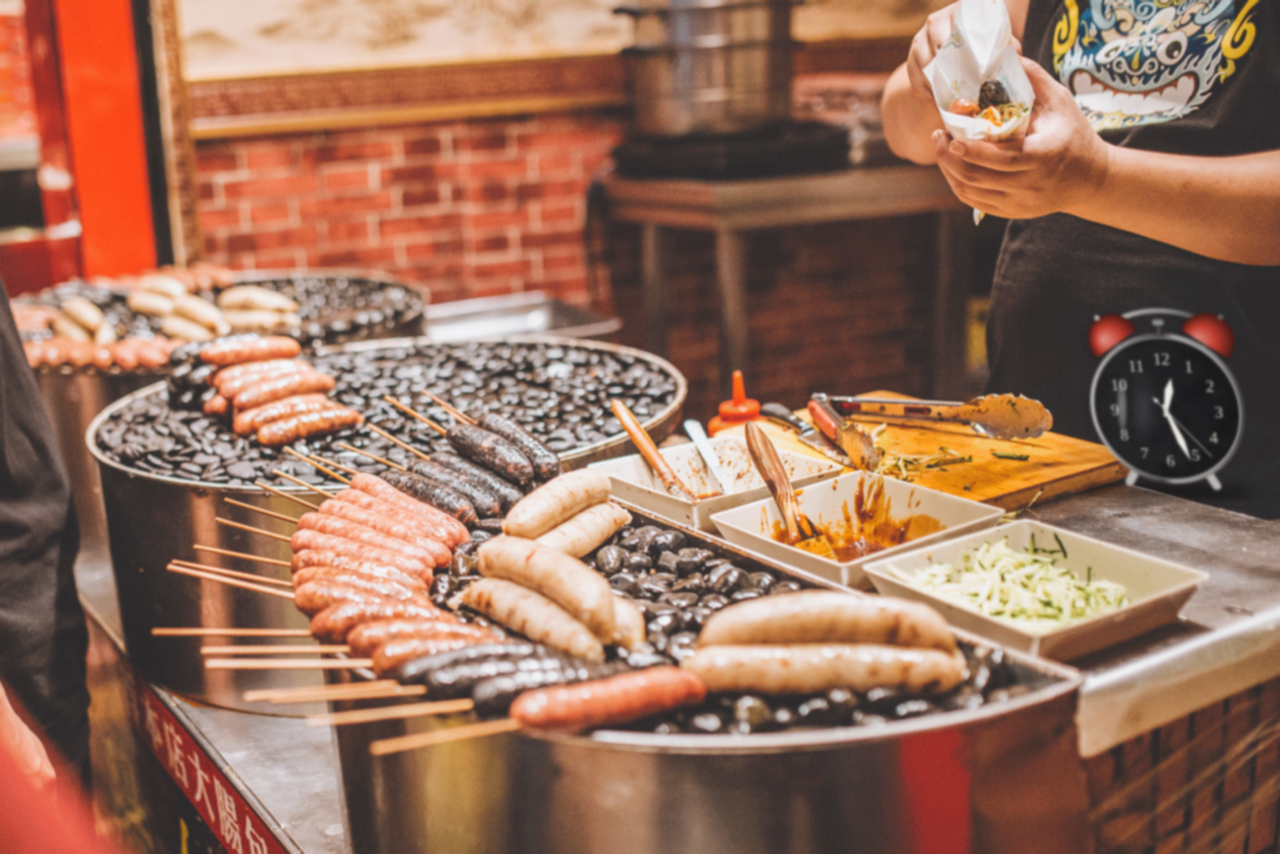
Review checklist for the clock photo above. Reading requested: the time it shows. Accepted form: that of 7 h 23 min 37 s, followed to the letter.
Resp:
12 h 26 min 23 s
